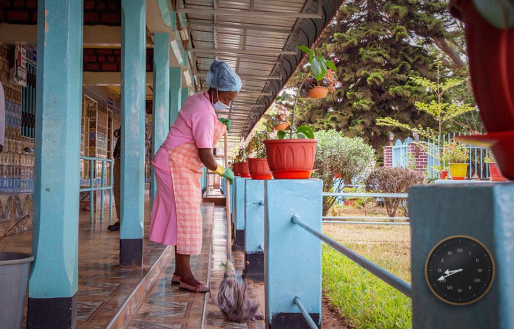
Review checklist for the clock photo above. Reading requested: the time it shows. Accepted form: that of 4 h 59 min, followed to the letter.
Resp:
8 h 41 min
